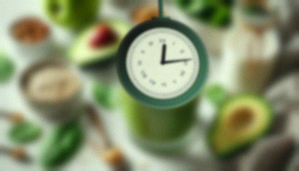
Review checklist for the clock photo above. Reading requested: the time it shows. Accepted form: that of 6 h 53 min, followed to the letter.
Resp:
12 h 14 min
